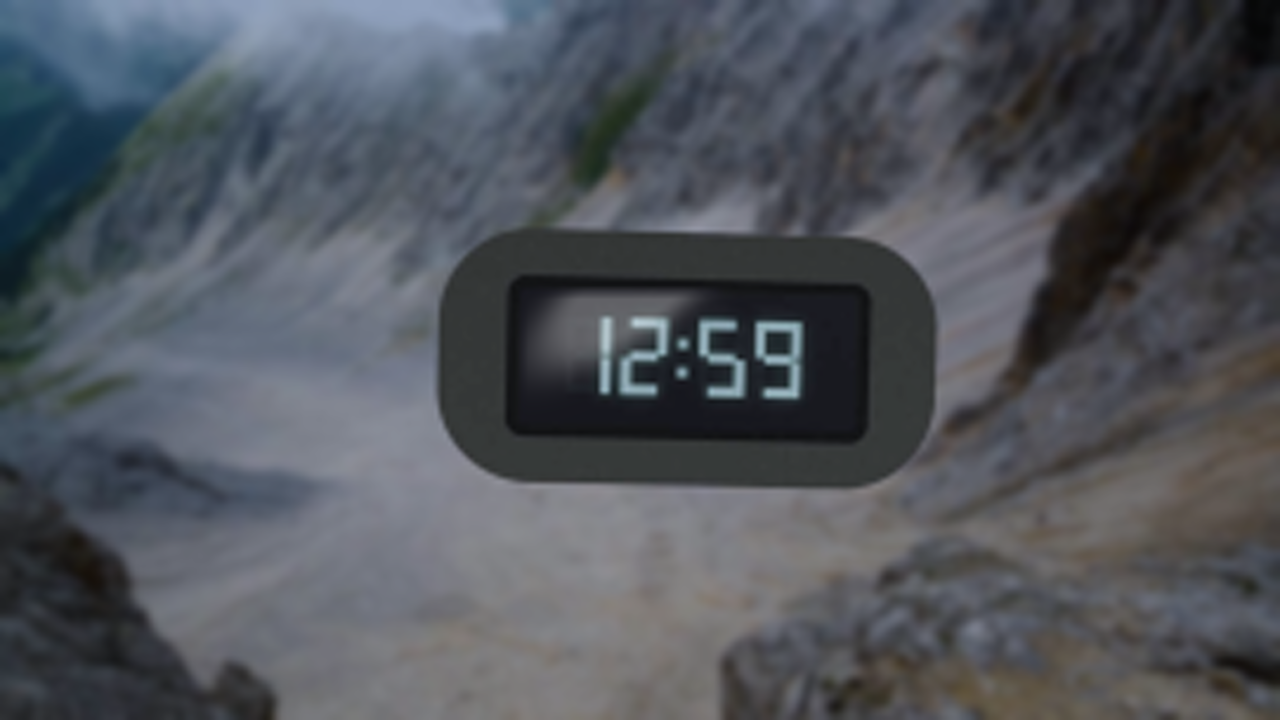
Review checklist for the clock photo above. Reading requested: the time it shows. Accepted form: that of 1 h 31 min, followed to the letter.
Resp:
12 h 59 min
